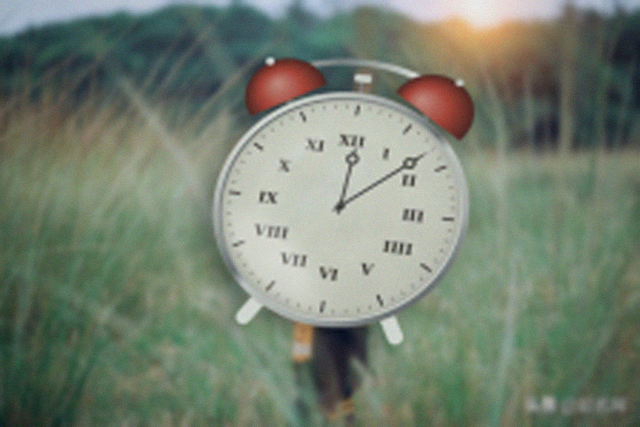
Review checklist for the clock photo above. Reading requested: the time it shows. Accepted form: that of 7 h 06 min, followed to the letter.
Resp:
12 h 08 min
